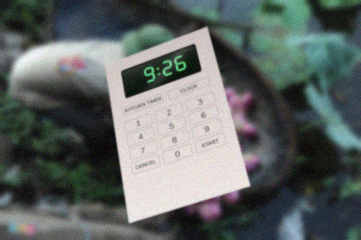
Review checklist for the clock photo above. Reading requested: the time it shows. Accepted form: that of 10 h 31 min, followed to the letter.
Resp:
9 h 26 min
